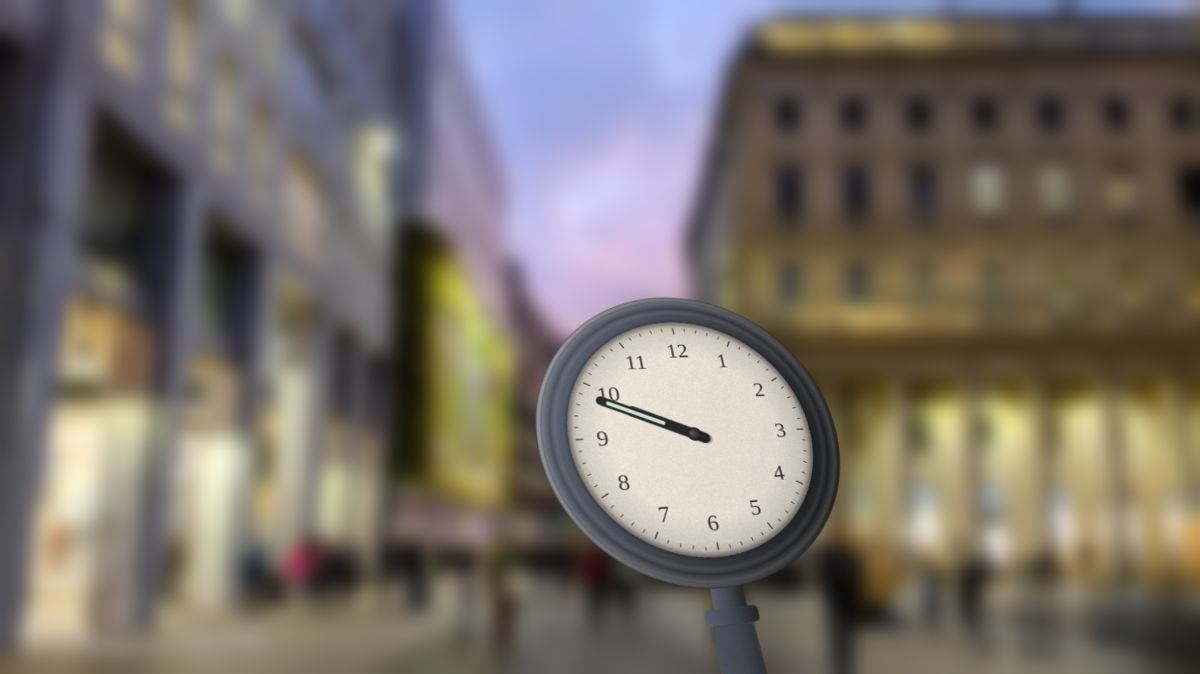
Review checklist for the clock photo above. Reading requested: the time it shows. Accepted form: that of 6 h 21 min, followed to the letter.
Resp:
9 h 49 min
